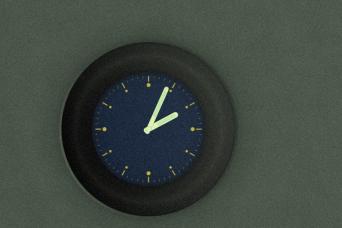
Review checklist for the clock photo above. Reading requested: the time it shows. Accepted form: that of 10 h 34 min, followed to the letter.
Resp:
2 h 04 min
